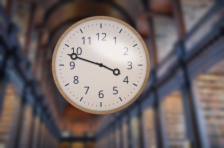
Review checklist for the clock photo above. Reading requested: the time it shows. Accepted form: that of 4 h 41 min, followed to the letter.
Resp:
3 h 48 min
